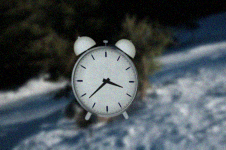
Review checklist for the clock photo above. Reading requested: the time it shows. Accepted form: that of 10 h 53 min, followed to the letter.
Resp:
3 h 38 min
